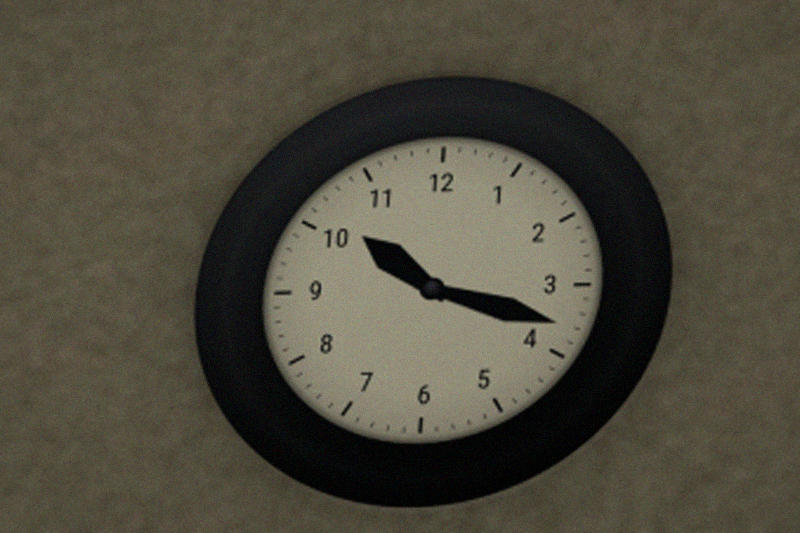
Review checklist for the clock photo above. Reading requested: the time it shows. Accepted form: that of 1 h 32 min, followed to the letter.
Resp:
10 h 18 min
